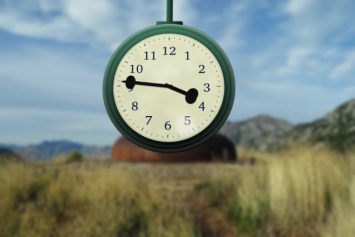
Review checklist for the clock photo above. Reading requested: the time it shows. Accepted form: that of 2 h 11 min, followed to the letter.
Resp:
3 h 46 min
